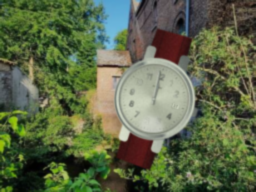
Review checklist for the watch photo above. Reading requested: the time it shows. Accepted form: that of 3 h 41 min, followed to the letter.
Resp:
11 h 59 min
